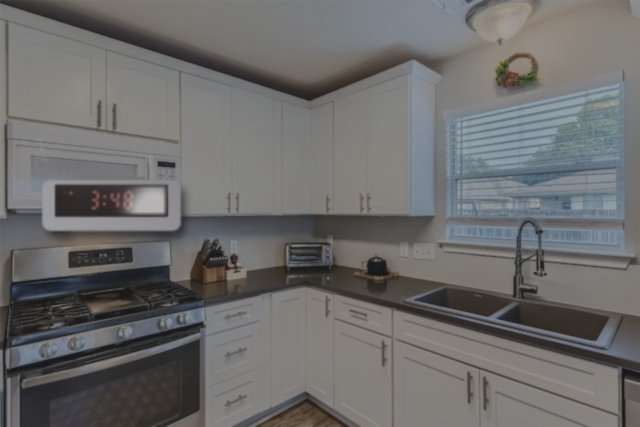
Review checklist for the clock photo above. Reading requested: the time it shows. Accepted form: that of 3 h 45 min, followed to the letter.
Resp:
3 h 48 min
